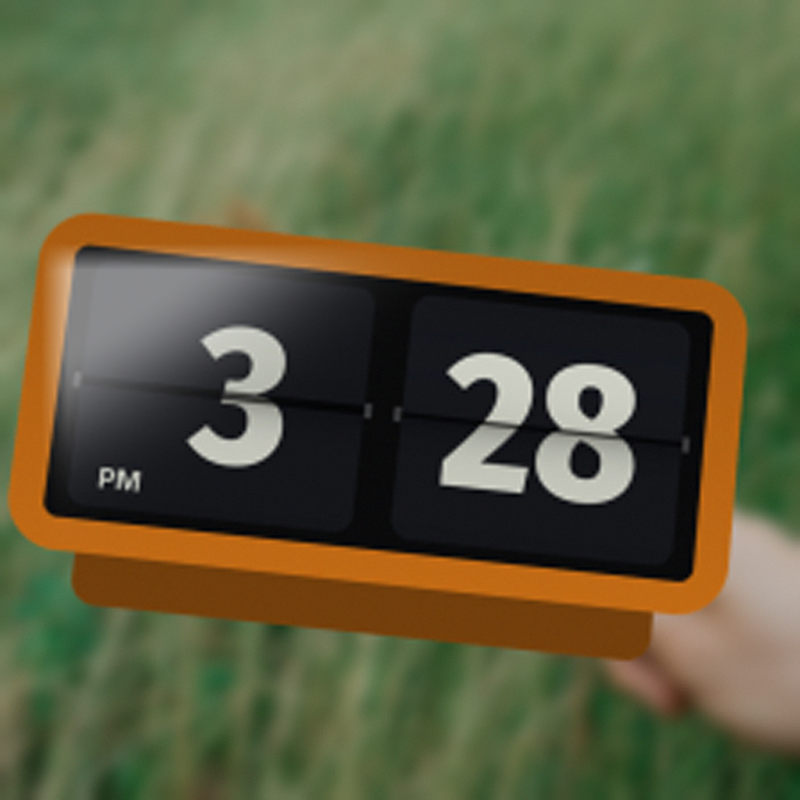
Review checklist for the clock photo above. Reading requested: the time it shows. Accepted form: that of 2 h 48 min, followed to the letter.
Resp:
3 h 28 min
